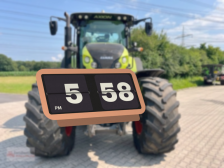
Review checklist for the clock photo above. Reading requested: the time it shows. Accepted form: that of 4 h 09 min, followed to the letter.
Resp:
5 h 58 min
